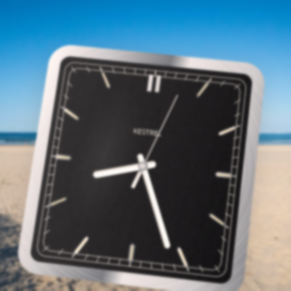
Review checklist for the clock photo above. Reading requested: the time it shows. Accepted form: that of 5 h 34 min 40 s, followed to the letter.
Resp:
8 h 26 min 03 s
